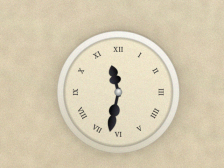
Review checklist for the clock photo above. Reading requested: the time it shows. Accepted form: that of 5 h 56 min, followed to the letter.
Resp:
11 h 32 min
